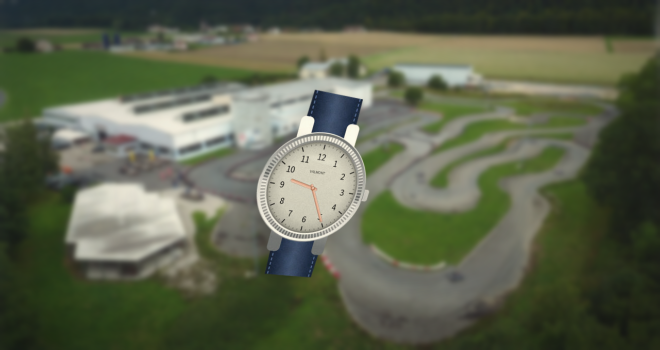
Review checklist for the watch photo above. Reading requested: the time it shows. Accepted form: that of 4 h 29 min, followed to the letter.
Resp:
9 h 25 min
